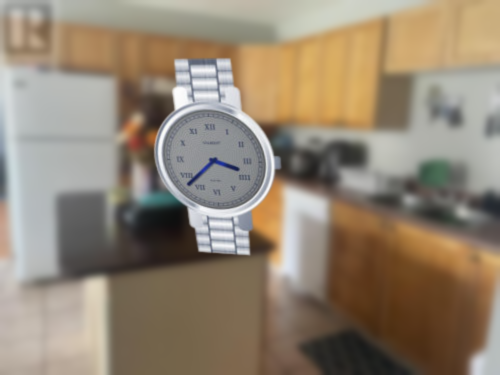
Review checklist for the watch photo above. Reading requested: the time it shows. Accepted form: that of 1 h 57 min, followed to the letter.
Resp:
3 h 38 min
